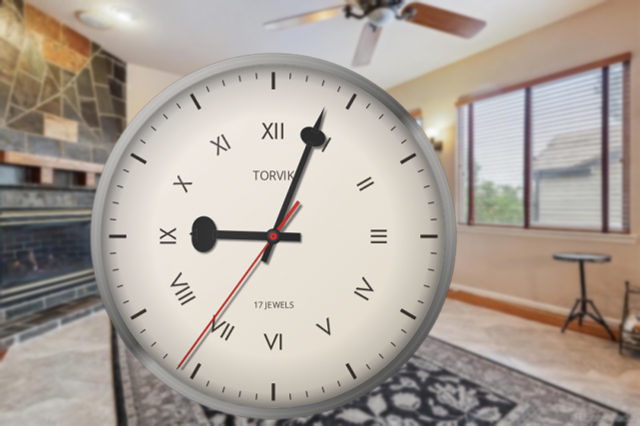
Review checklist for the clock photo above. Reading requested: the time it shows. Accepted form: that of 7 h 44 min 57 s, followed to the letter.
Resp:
9 h 03 min 36 s
